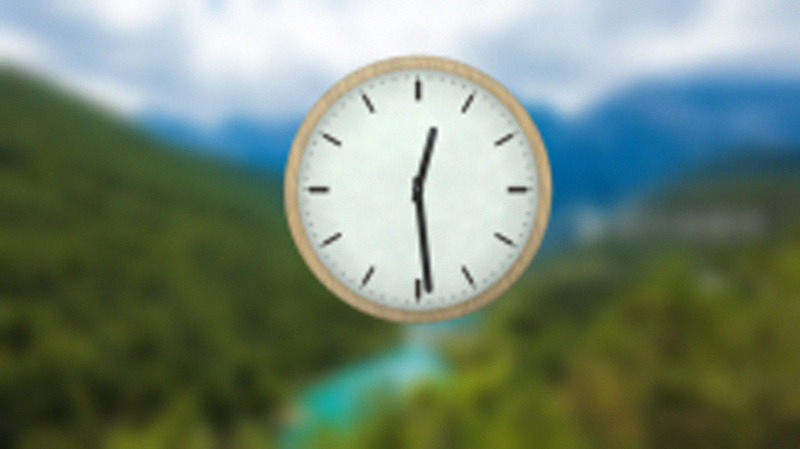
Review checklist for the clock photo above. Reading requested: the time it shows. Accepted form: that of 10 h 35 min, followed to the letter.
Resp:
12 h 29 min
